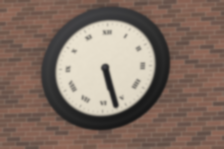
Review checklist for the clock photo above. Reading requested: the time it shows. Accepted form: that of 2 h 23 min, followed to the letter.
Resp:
5 h 27 min
